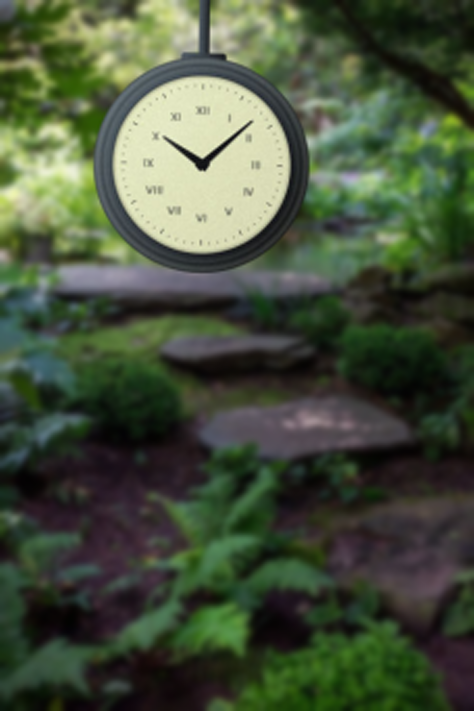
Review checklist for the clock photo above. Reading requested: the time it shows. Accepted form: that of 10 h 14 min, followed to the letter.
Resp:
10 h 08 min
